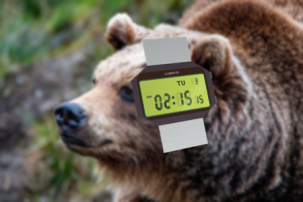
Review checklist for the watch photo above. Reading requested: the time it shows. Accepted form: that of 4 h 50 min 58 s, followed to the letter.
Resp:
2 h 15 min 15 s
